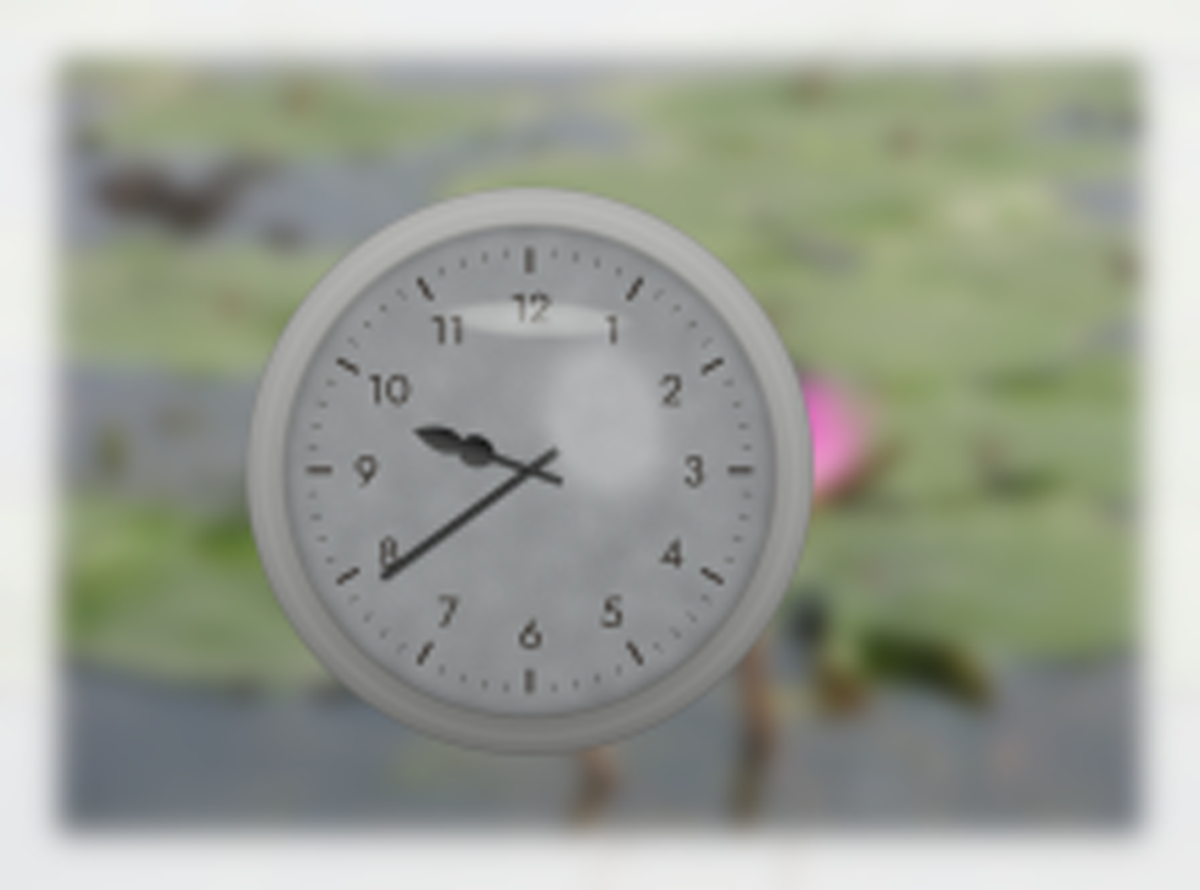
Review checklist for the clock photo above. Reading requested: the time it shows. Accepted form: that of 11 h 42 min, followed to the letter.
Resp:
9 h 39 min
